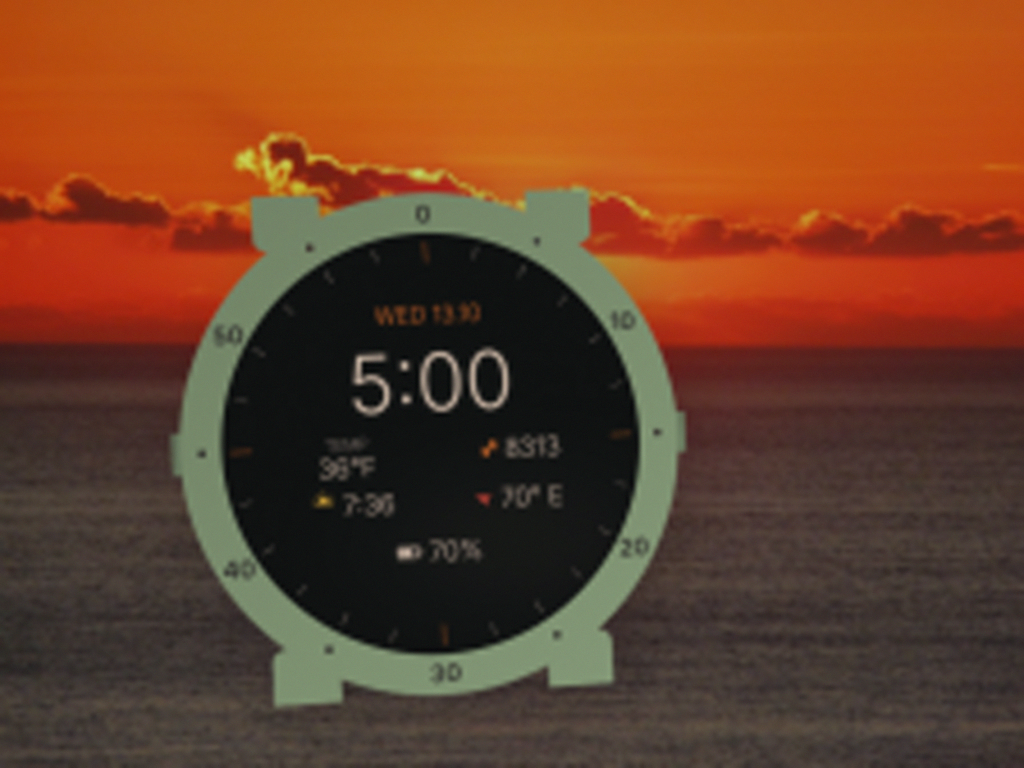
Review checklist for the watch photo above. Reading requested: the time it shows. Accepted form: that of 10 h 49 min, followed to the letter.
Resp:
5 h 00 min
